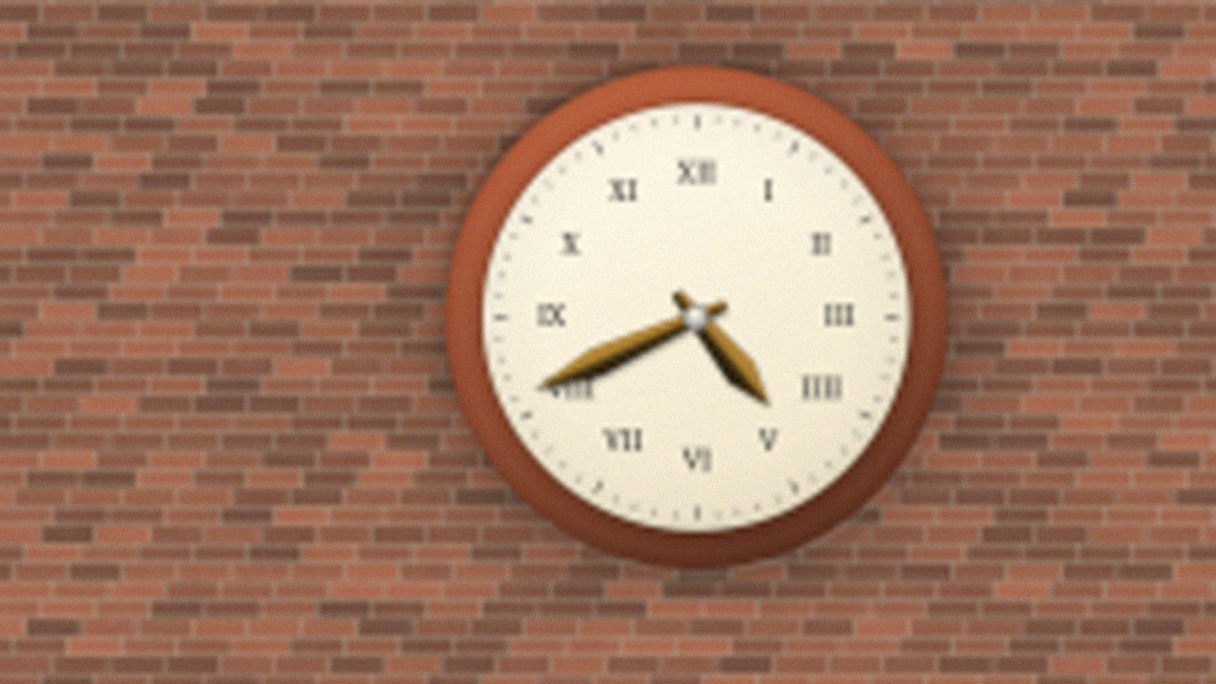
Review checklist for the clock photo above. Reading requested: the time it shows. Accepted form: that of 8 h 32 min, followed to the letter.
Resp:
4 h 41 min
